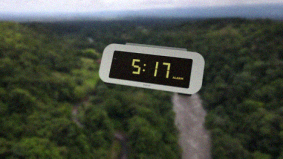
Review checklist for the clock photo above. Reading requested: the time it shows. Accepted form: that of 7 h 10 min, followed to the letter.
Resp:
5 h 17 min
